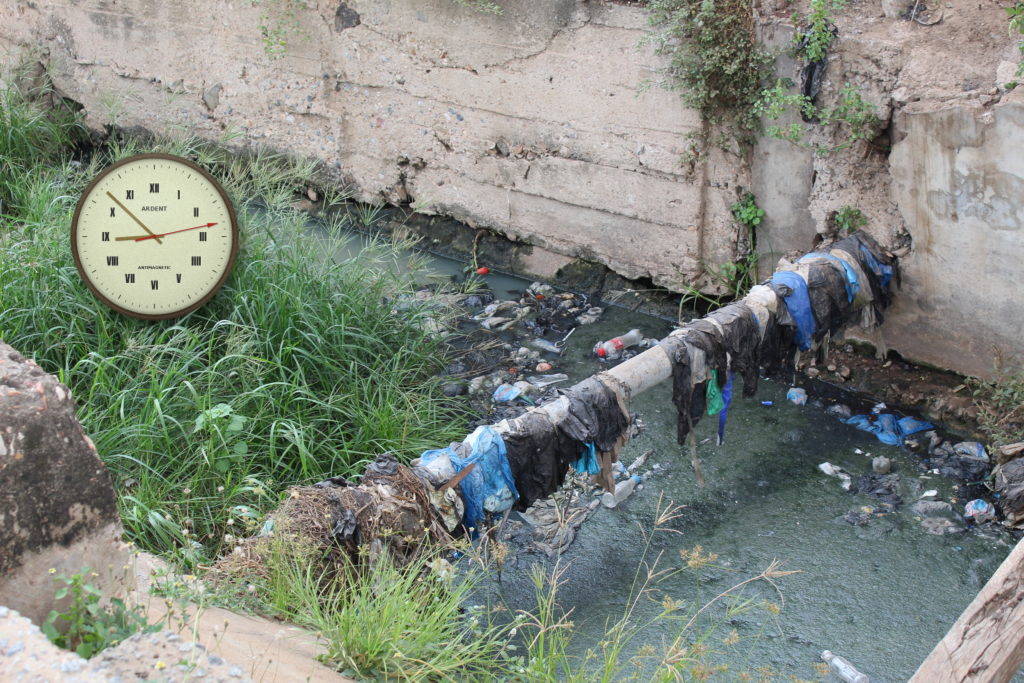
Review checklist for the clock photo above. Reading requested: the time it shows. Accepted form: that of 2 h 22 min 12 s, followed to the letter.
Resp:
8 h 52 min 13 s
